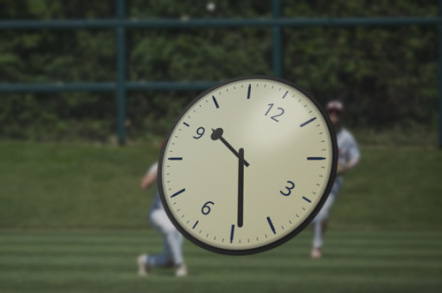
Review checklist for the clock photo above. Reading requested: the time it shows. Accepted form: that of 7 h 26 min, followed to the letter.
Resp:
9 h 24 min
